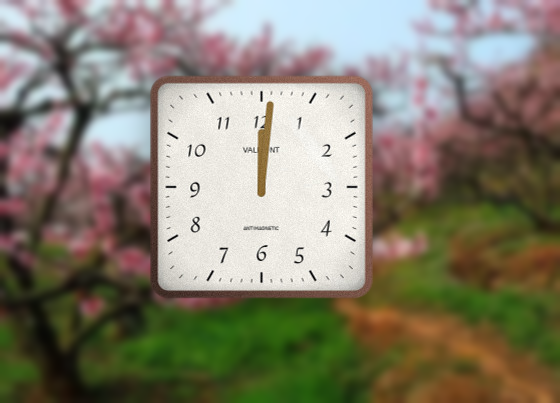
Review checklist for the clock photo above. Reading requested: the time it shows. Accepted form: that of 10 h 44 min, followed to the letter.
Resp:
12 h 01 min
